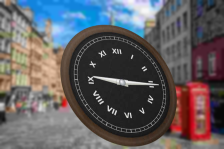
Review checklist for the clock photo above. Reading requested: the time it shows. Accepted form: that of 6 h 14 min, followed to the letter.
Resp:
9 h 15 min
